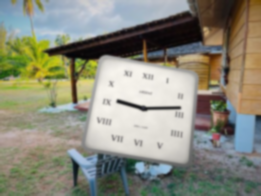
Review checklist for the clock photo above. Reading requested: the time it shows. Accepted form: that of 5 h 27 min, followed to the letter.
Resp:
9 h 13 min
